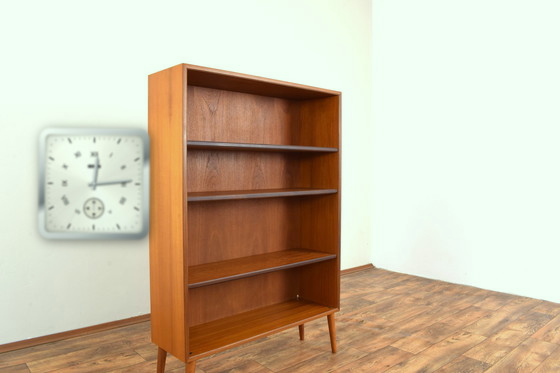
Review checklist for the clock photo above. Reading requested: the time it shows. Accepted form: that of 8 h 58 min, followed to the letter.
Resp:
12 h 14 min
